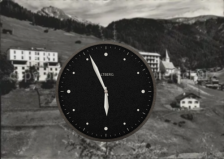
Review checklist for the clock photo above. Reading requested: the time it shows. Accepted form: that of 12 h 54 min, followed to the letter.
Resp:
5 h 56 min
